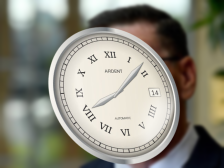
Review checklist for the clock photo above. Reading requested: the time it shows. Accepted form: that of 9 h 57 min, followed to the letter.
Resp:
8 h 08 min
